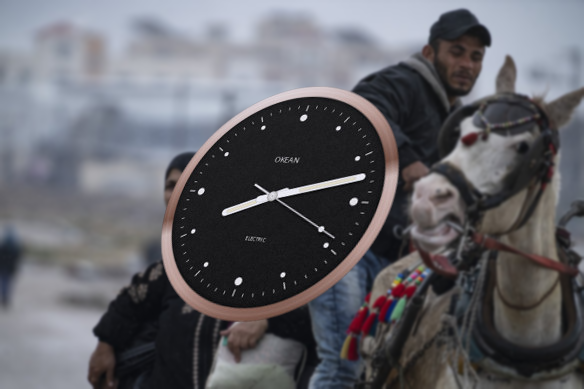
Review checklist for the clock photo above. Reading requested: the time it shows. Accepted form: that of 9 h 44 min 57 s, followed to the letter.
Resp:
8 h 12 min 19 s
